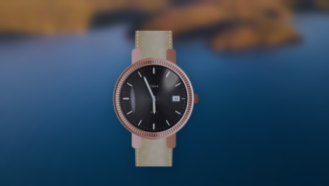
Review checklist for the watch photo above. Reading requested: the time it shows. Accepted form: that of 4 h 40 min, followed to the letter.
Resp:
5 h 56 min
